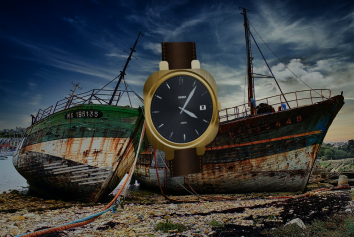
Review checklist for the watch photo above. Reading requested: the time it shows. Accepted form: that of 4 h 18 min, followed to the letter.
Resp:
4 h 06 min
